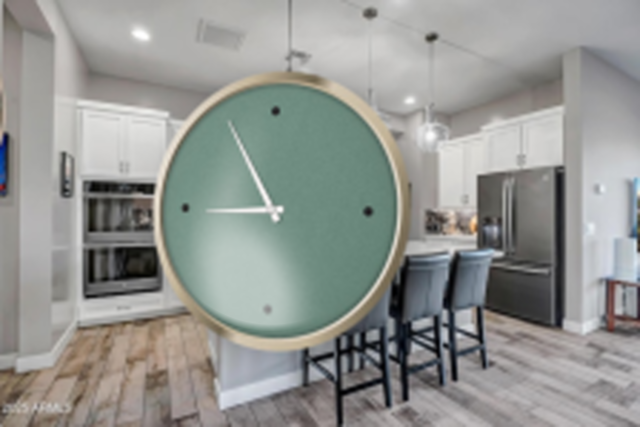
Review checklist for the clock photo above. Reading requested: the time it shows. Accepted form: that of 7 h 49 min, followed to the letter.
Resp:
8 h 55 min
